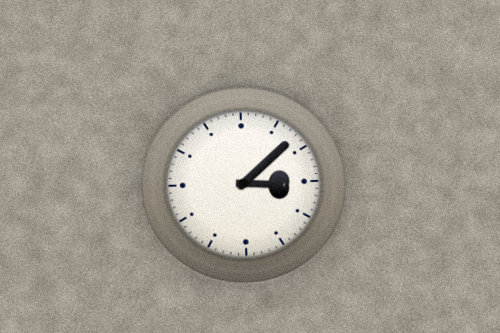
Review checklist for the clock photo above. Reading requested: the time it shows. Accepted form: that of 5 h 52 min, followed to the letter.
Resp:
3 h 08 min
